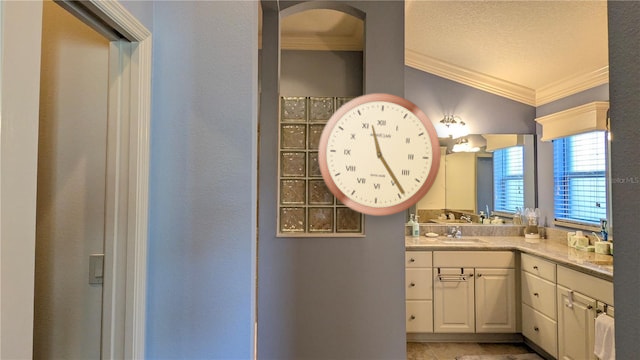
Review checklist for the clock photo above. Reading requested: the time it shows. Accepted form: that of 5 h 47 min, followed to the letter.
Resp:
11 h 24 min
